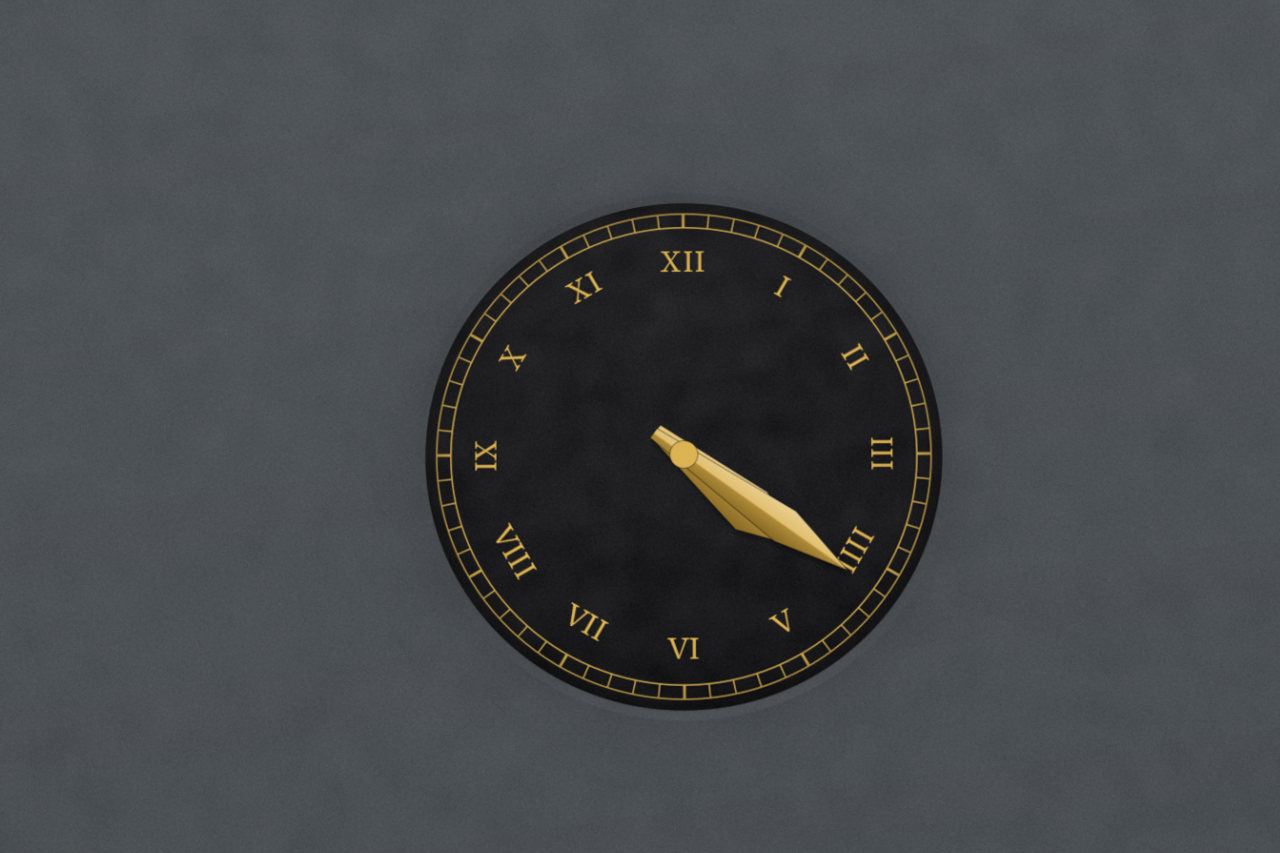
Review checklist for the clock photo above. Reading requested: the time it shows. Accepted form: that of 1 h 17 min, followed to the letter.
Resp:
4 h 21 min
